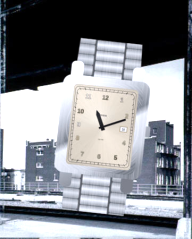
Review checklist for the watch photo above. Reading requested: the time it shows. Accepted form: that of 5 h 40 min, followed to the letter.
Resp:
11 h 11 min
